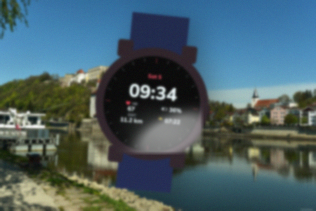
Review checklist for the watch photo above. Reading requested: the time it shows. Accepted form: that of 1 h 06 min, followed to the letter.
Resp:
9 h 34 min
